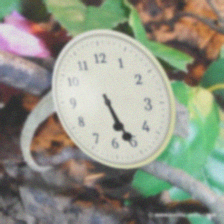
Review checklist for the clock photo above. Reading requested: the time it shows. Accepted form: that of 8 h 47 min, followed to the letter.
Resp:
5 h 26 min
